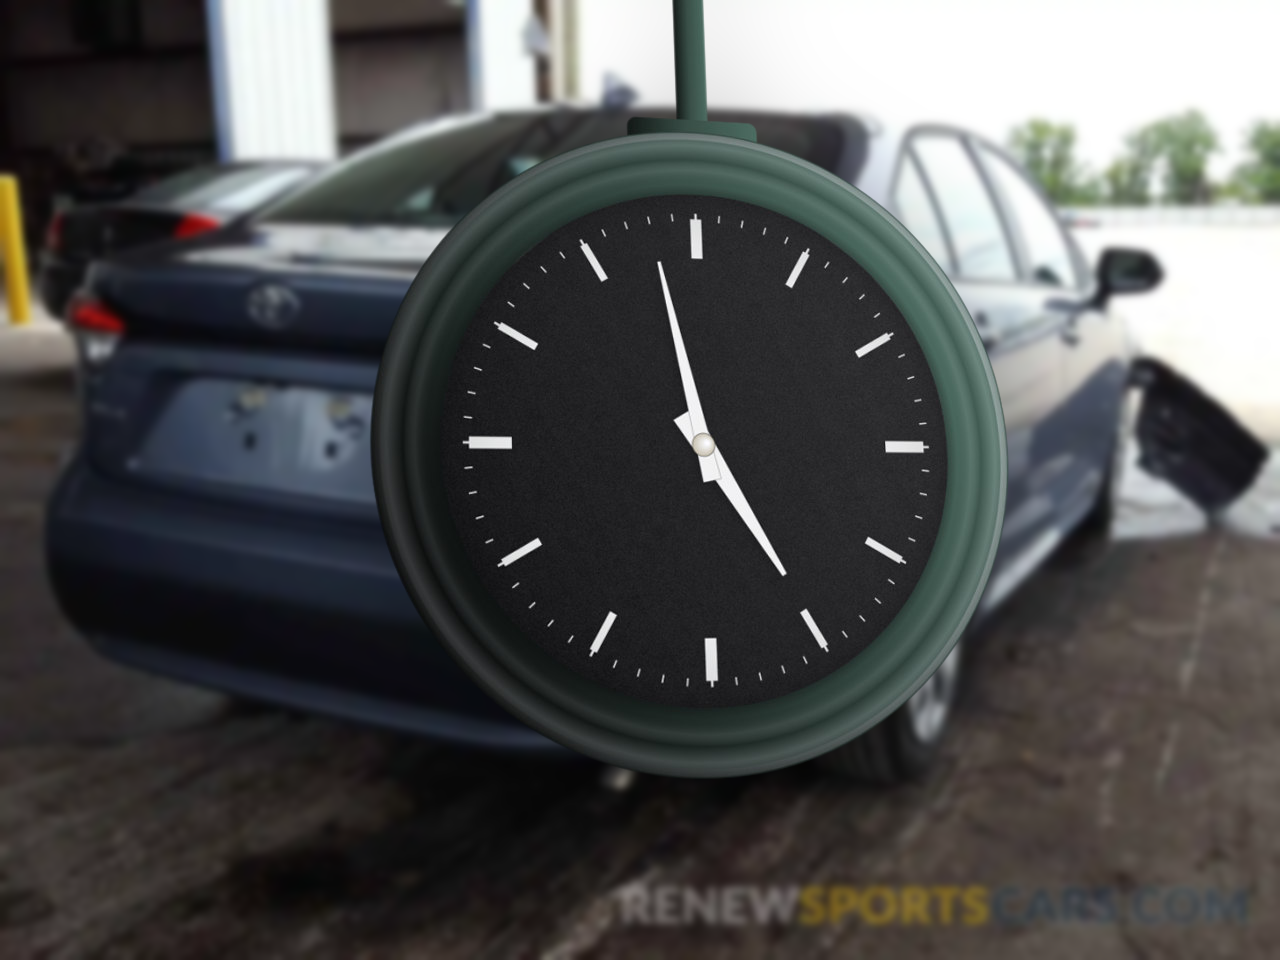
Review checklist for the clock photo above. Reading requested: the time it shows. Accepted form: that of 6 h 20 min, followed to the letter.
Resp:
4 h 58 min
